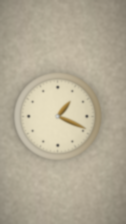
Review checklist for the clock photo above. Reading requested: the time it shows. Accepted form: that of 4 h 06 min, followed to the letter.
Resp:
1 h 19 min
